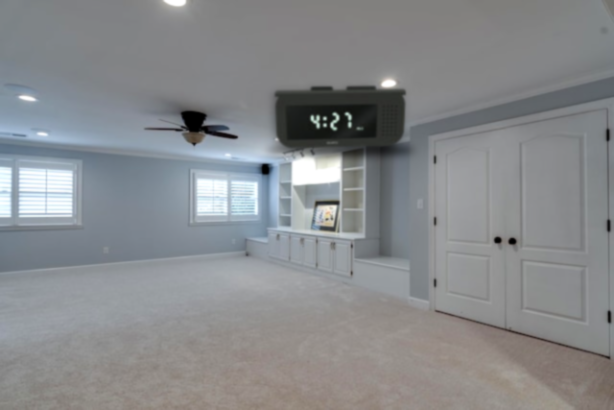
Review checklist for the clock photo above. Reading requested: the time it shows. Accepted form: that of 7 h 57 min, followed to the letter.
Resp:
4 h 27 min
